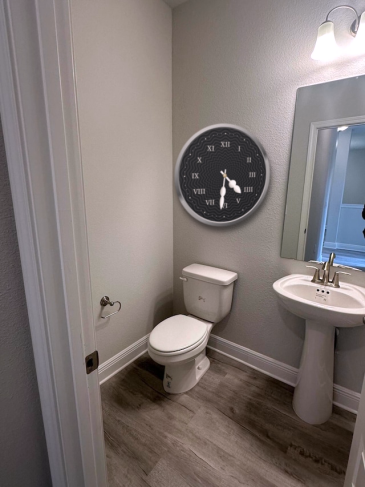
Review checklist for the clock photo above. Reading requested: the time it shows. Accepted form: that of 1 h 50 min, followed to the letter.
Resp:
4 h 31 min
